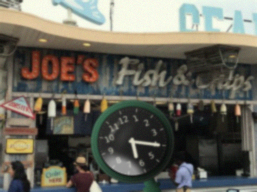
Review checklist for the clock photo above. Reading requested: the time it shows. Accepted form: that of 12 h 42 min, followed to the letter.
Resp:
6 h 20 min
